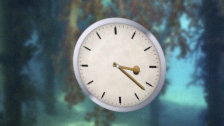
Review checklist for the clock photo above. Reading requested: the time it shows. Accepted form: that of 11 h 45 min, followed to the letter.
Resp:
3 h 22 min
